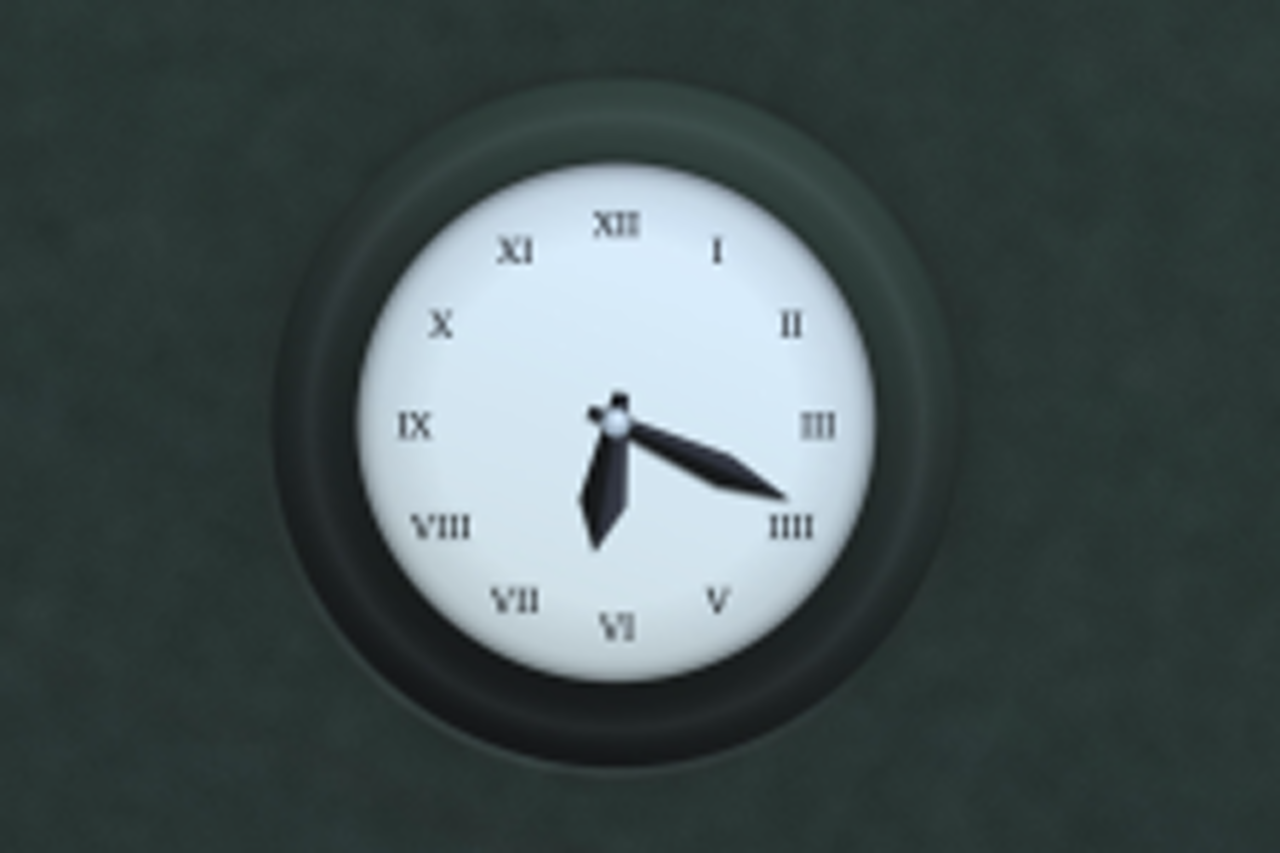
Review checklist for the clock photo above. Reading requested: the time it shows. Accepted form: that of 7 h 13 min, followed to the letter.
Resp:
6 h 19 min
